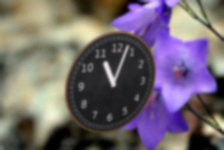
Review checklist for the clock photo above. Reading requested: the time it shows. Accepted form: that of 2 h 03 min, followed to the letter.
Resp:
11 h 03 min
